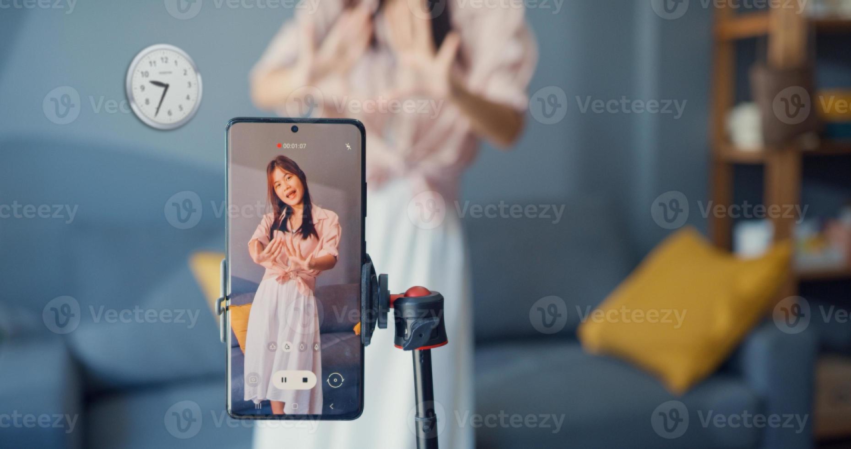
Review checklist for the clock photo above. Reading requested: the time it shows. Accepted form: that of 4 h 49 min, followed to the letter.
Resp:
9 h 35 min
